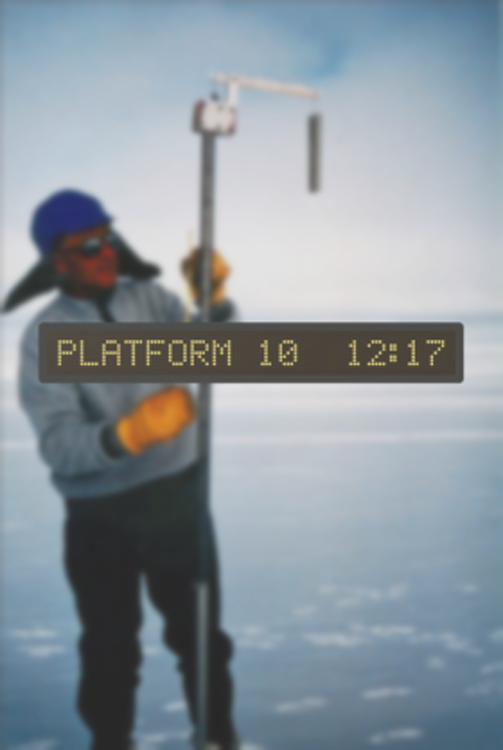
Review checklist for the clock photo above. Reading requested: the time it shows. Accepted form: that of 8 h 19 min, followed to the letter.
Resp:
12 h 17 min
